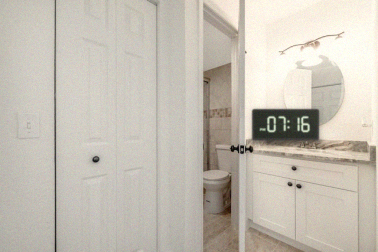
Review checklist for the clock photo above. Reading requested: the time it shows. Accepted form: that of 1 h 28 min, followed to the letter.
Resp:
7 h 16 min
